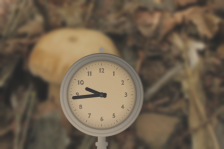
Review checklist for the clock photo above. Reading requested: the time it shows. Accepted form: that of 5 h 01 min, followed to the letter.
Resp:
9 h 44 min
